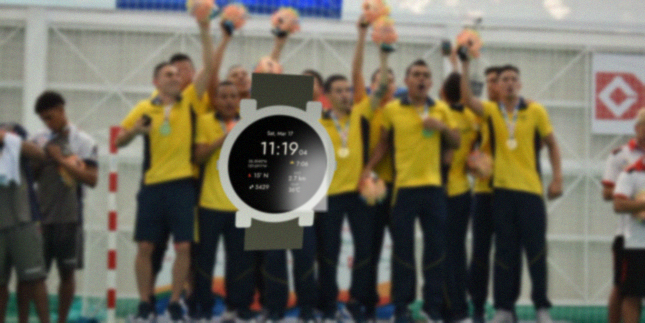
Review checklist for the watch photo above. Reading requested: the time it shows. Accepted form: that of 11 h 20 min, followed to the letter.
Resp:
11 h 19 min
